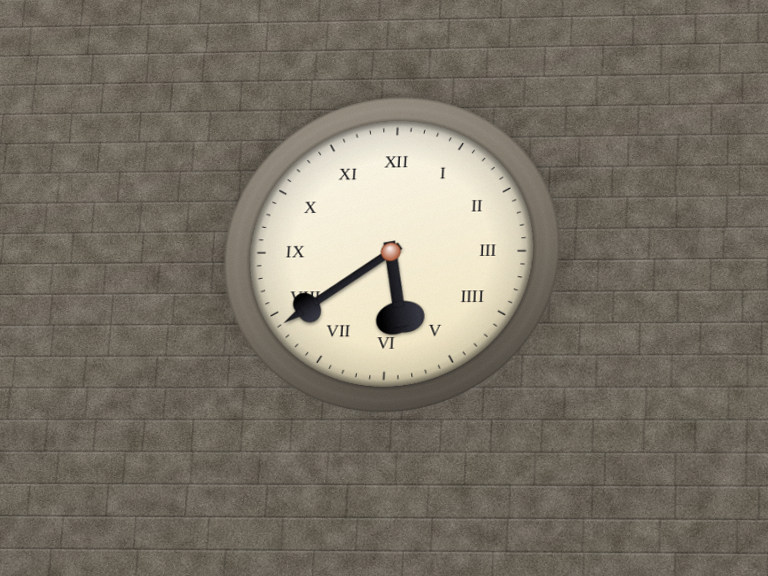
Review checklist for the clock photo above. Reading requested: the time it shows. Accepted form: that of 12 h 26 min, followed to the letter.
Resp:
5 h 39 min
